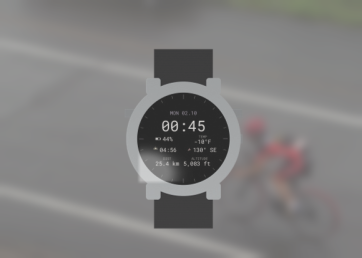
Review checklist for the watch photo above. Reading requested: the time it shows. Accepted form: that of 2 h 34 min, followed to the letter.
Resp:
0 h 45 min
